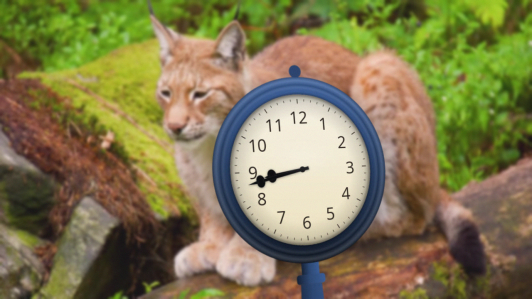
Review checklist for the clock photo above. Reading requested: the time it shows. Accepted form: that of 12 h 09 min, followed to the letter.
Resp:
8 h 43 min
